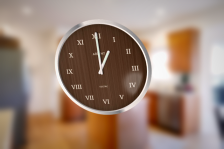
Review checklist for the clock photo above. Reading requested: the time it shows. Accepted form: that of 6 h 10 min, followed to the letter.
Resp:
1 h 00 min
